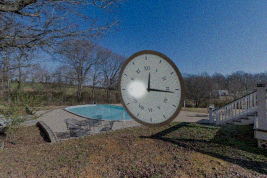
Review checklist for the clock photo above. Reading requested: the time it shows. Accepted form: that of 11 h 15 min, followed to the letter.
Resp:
12 h 16 min
